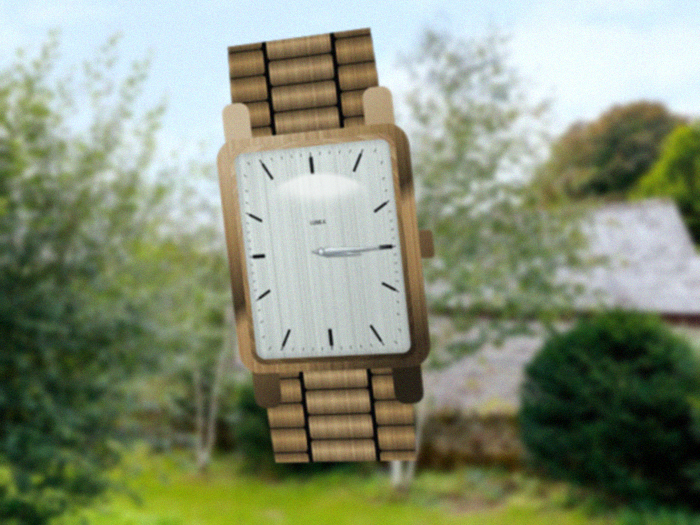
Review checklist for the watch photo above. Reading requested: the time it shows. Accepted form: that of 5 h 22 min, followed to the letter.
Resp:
3 h 15 min
